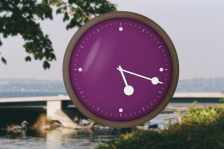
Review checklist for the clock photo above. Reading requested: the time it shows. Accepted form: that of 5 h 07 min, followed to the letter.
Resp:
5 h 18 min
